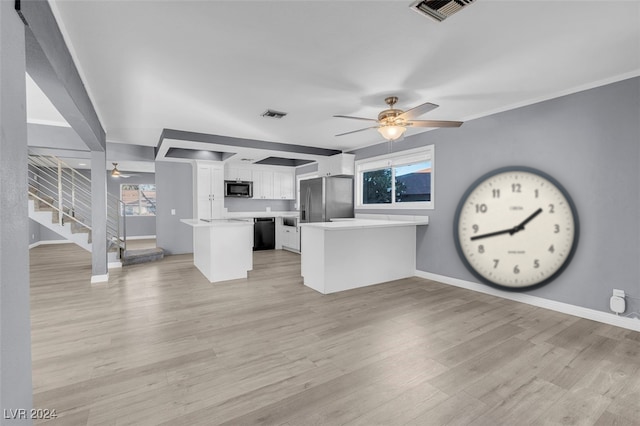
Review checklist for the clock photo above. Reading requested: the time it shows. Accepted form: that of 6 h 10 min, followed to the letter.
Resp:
1 h 43 min
